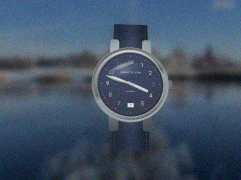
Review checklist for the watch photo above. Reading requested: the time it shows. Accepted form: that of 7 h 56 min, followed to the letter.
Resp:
3 h 48 min
